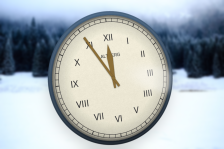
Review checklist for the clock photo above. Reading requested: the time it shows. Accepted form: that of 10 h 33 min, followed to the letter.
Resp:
11 h 55 min
